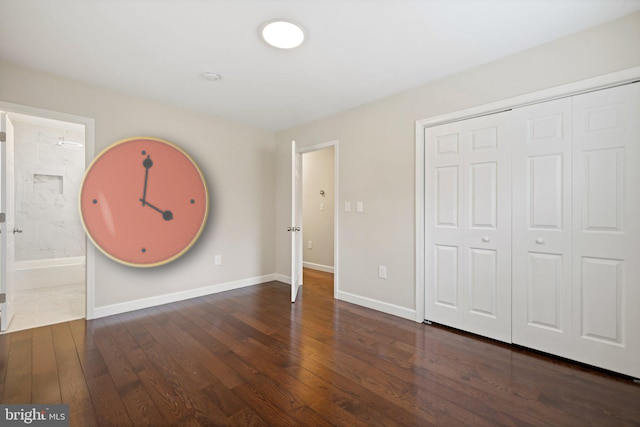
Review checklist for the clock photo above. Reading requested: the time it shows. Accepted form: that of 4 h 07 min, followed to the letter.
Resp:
4 h 01 min
